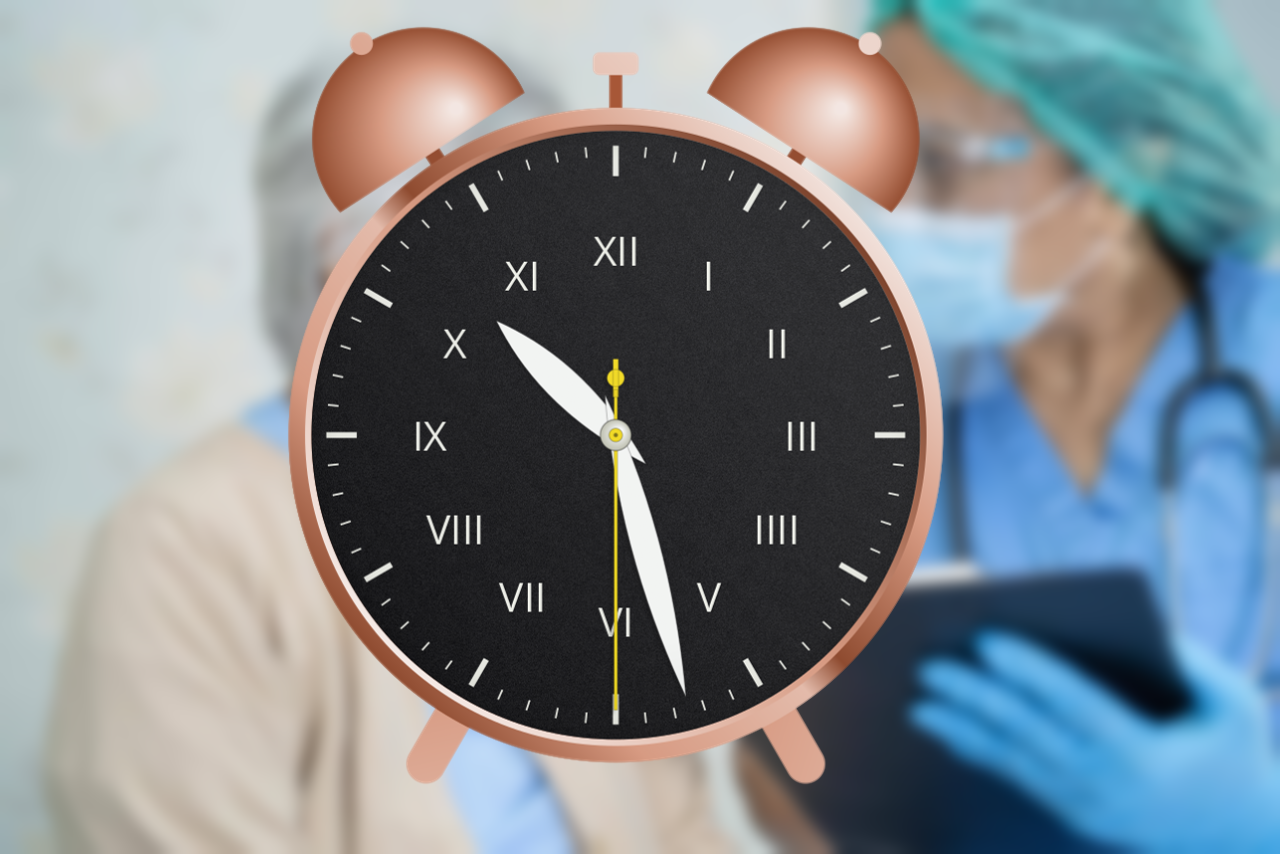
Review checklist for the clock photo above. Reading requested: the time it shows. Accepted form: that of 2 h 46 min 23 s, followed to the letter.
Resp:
10 h 27 min 30 s
